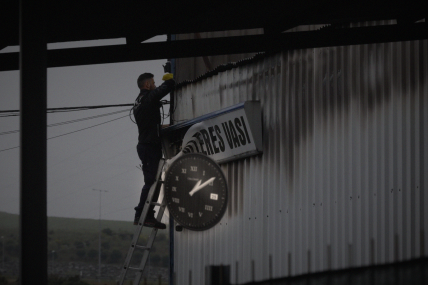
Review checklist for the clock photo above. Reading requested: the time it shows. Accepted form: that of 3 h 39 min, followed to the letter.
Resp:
1 h 09 min
